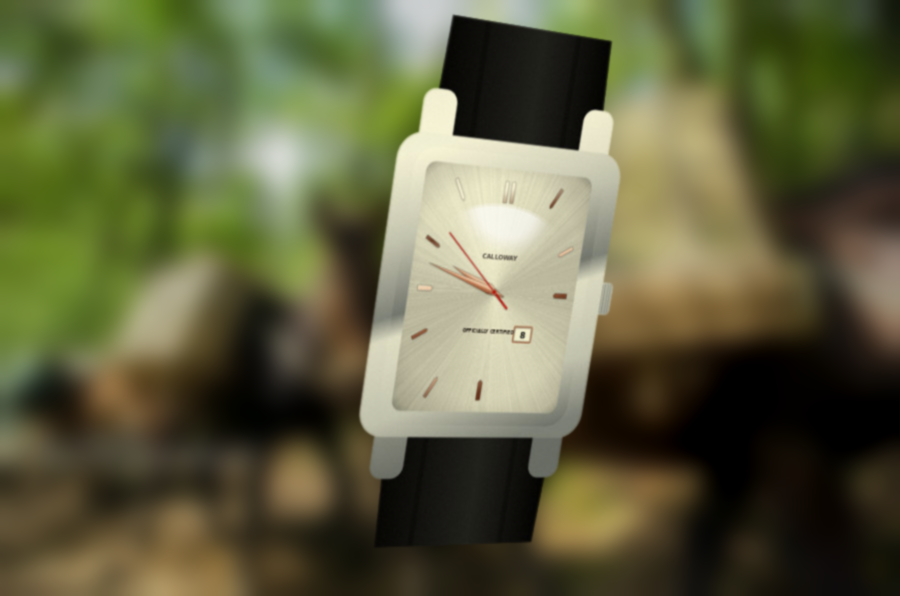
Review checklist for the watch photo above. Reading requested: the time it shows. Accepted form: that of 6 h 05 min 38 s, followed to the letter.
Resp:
9 h 47 min 52 s
